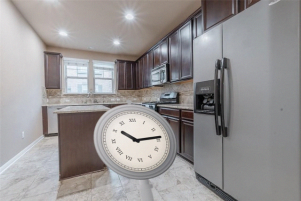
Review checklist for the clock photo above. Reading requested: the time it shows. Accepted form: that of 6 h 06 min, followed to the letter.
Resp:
10 h 14 min
